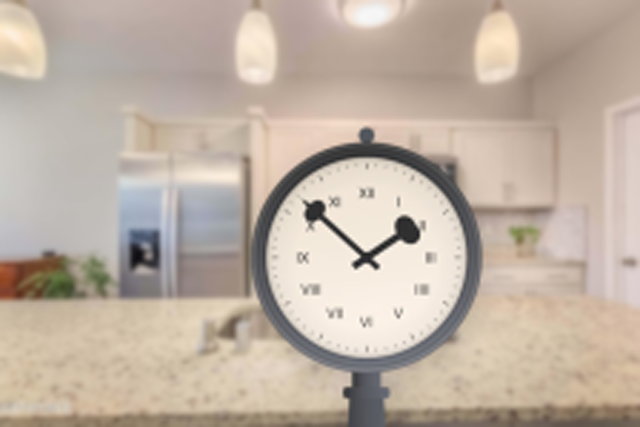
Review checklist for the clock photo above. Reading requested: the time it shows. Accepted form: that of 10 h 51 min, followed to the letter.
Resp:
1 h 52 min
